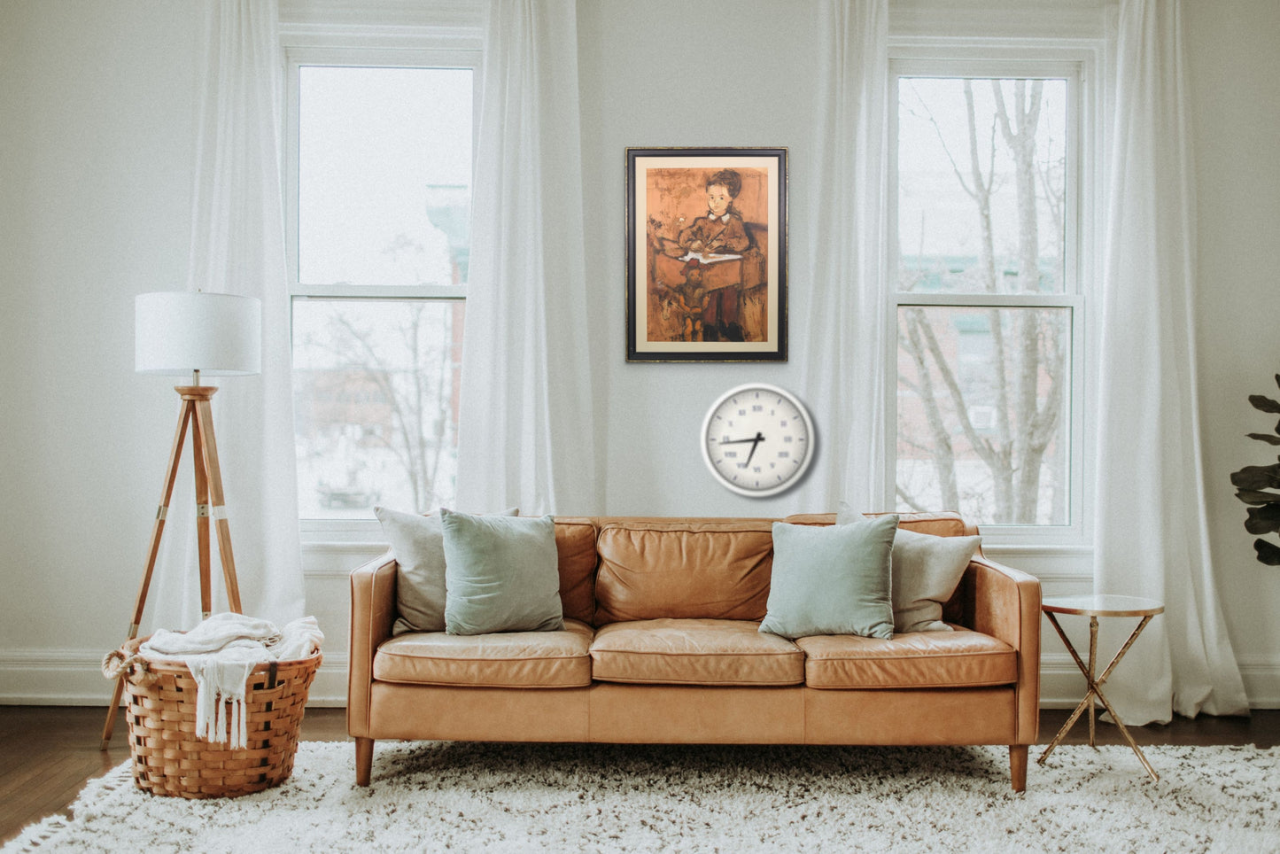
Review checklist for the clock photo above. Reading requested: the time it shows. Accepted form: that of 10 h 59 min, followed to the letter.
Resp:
6 h 44 min
